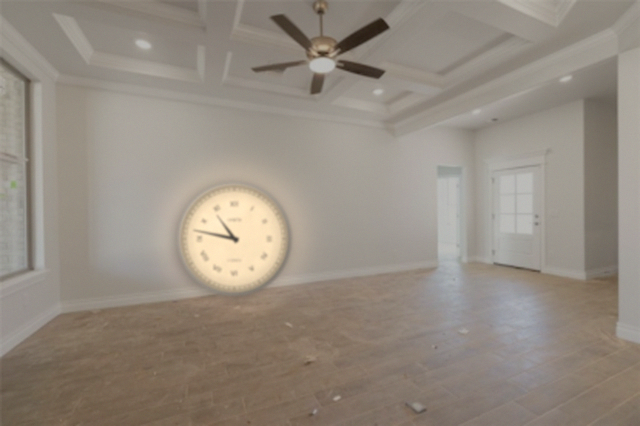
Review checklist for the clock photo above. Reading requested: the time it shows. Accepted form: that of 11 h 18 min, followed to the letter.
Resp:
10 h 47 min
